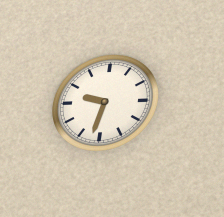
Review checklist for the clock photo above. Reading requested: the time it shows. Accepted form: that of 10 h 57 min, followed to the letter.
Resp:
9 h 32 min
